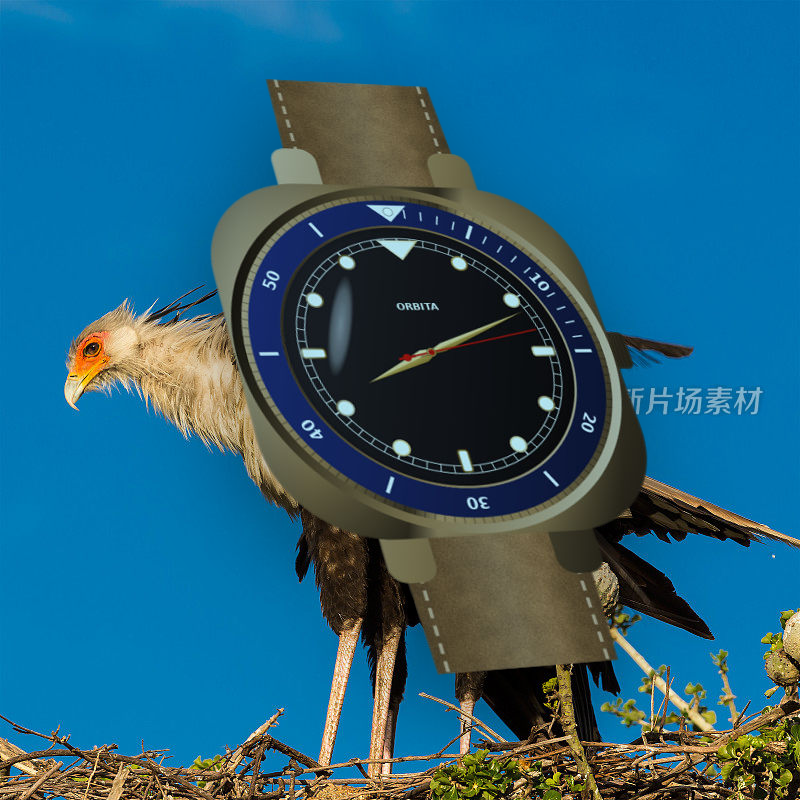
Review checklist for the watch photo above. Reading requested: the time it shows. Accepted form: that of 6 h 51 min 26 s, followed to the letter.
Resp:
8 h 11 min 13 s
